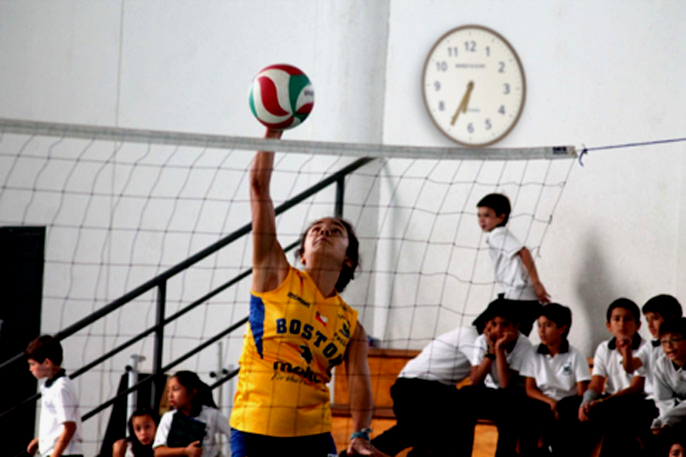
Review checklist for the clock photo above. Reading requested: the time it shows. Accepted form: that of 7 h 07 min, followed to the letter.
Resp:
6 h 35 min
